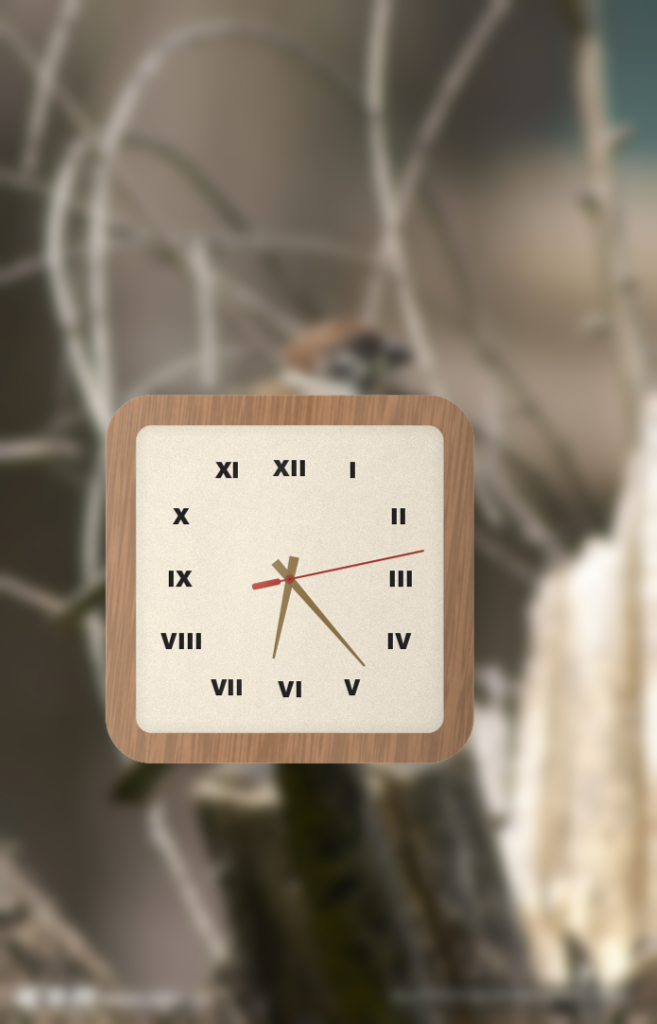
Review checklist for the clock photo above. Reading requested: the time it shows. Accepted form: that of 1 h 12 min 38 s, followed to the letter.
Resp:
6 h 23 min 13 s
